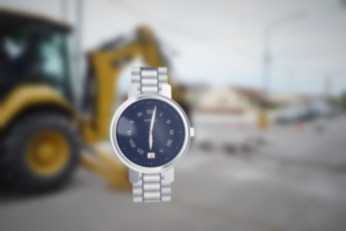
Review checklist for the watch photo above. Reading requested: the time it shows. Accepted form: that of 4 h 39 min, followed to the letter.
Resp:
6 h 02 min
